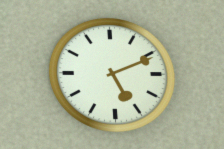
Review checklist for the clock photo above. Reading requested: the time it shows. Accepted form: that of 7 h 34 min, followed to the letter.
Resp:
5 h 11 min
